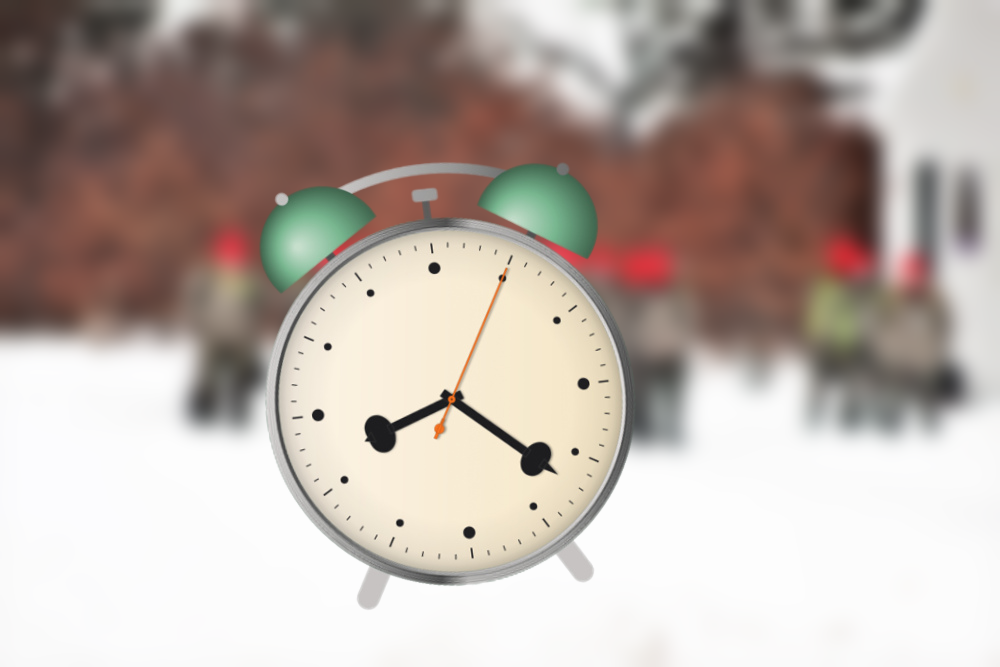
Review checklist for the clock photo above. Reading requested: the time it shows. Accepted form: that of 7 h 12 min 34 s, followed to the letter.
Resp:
8 h 22 min 05 s
